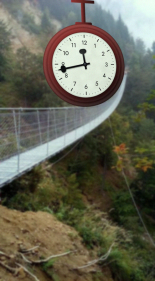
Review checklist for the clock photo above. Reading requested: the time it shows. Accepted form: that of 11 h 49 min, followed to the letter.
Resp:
11 h 43 min
